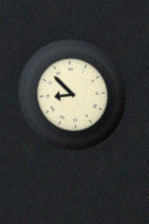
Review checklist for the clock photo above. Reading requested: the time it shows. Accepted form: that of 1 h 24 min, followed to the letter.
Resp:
8 h 53 min
